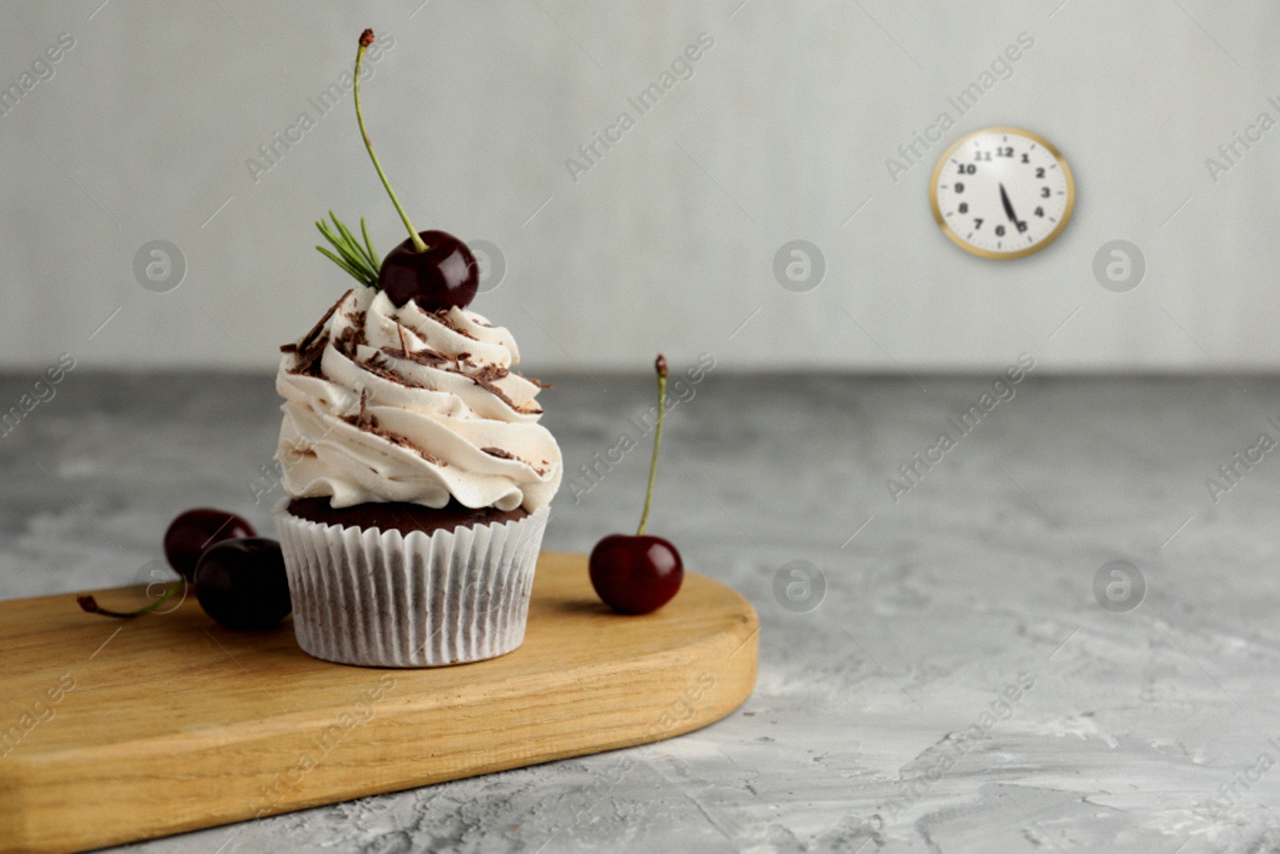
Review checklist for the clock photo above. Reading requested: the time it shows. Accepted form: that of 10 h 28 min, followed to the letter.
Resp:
5 h 26 min
